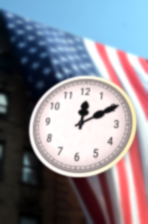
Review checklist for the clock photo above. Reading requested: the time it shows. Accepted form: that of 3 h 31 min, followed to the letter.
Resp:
12 h 10 min
